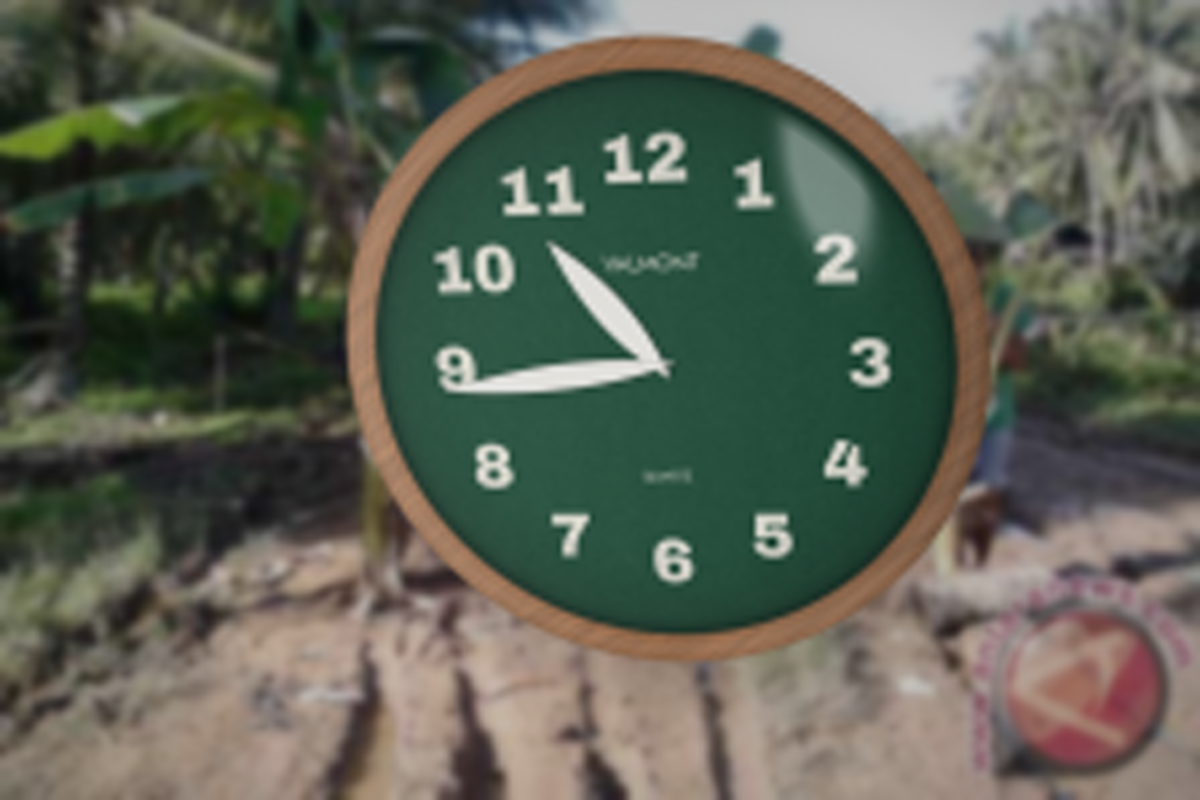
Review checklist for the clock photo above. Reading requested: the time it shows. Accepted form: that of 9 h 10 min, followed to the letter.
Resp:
10 h 44 min
